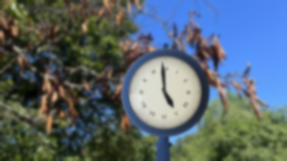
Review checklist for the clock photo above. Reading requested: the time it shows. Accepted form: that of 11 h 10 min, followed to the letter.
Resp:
4 h 59 min
